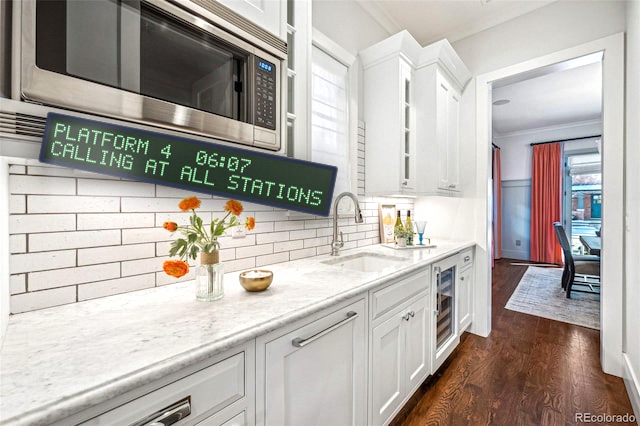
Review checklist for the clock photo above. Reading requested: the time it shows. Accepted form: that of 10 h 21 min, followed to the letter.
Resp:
6 h 07 min
